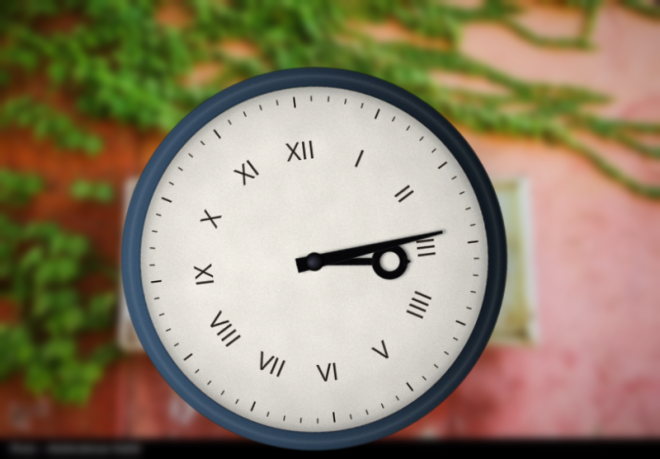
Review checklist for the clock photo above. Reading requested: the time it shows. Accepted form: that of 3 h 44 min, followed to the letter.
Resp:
3 h 14 min
